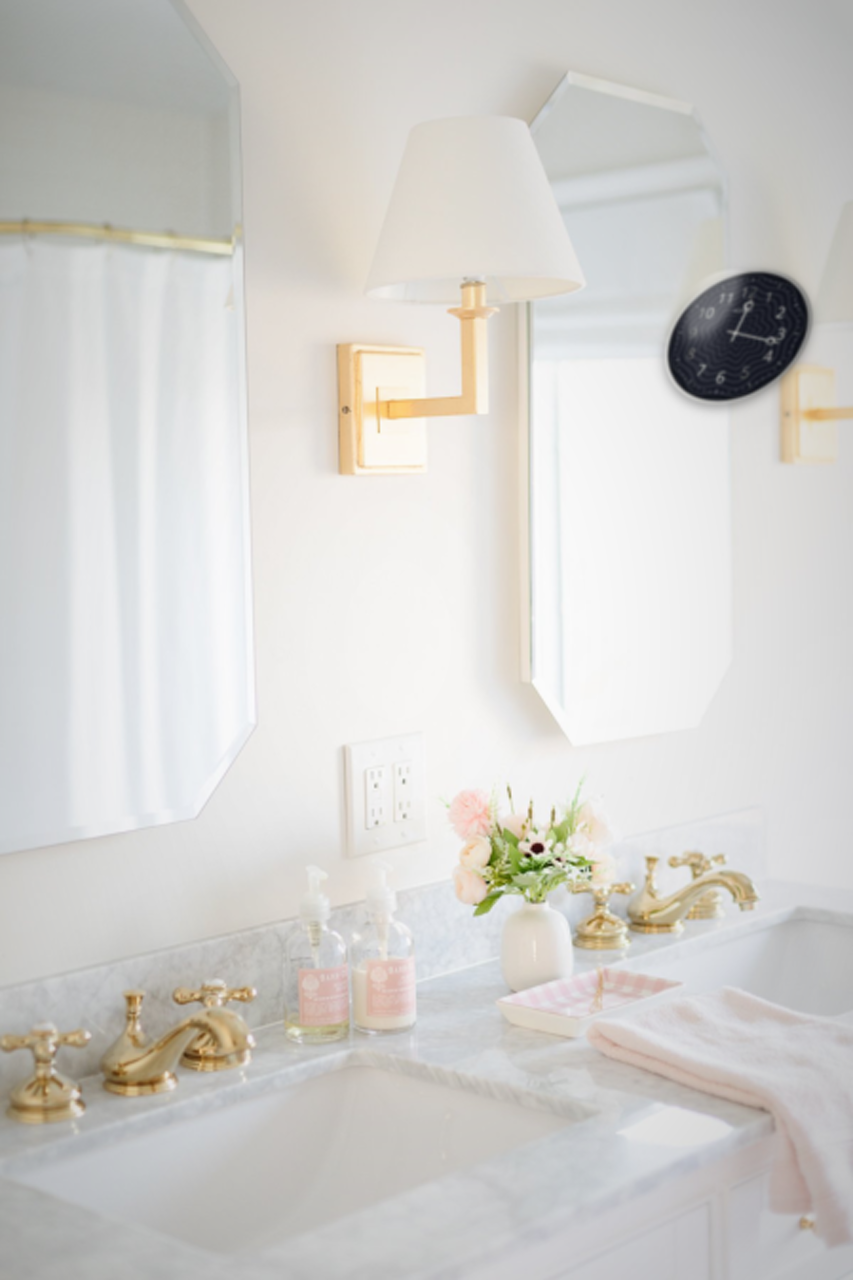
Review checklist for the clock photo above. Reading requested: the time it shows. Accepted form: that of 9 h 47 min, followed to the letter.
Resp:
12 h 17 min
